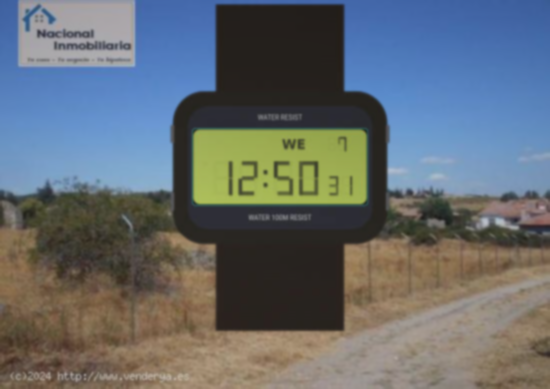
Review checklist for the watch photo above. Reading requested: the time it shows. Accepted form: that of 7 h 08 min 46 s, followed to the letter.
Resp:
12 h 50 min 31 s
